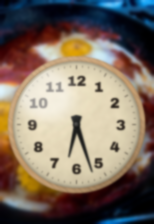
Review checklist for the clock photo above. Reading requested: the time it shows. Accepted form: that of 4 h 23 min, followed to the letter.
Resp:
6 h 27 min
